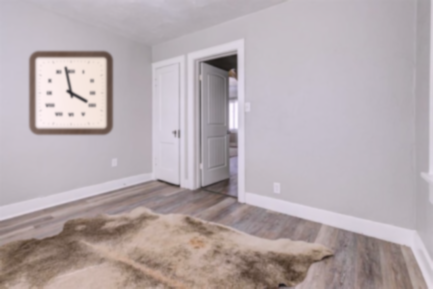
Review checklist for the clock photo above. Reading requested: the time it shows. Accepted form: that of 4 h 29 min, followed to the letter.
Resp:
3 h 58 min
